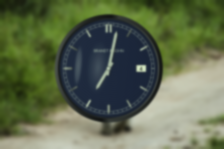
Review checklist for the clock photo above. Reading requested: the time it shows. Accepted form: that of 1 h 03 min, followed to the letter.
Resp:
7 h 02 min
